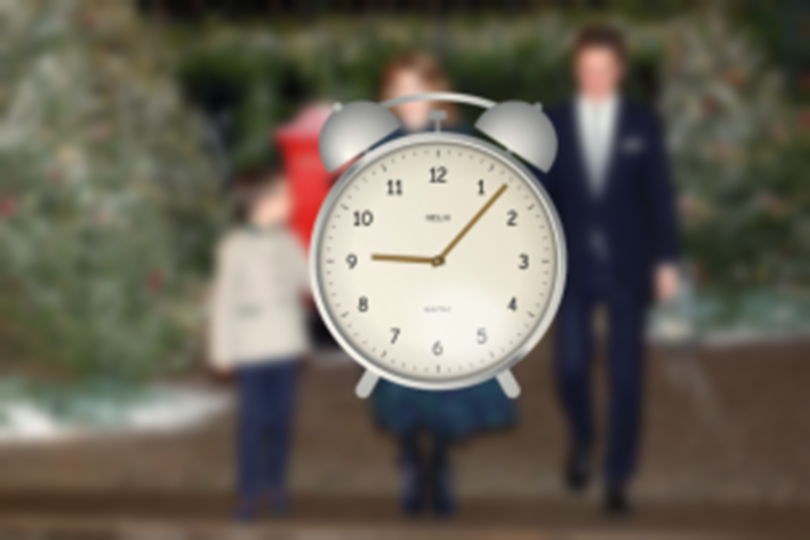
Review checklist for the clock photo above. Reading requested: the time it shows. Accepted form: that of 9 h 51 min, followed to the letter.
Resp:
9 h 07 min
